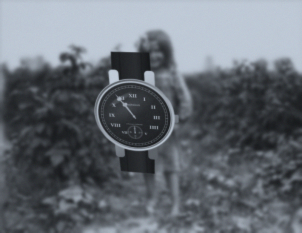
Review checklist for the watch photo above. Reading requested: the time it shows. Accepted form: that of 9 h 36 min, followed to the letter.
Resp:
10 h 54 min
